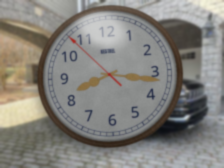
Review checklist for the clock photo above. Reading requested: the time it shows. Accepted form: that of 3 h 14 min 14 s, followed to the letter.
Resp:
8 h 16 min 53 s
